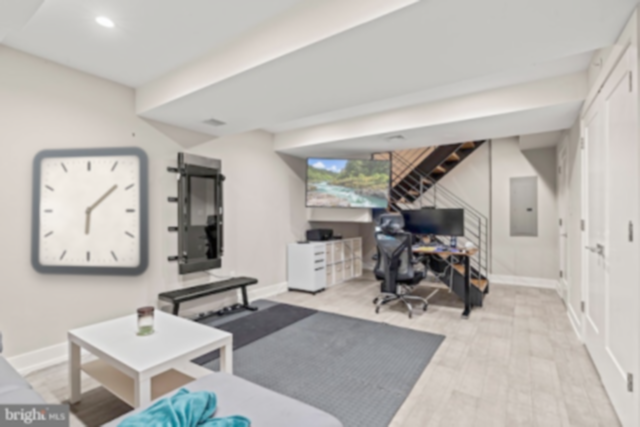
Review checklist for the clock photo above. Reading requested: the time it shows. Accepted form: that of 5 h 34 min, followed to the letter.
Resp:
6 h 08 min
